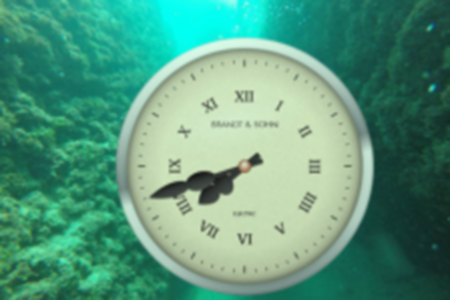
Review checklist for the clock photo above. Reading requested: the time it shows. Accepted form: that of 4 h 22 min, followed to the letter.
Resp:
7 h 42 min
